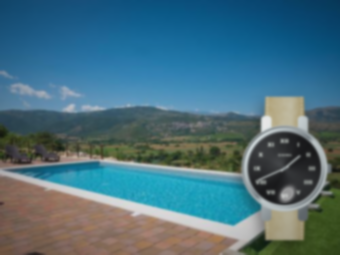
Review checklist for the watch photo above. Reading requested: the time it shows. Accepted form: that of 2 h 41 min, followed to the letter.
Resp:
1 h 41 min
